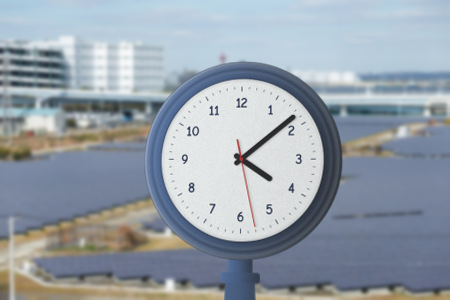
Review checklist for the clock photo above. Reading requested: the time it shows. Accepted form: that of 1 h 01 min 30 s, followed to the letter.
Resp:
4 h 08 min 28 s
